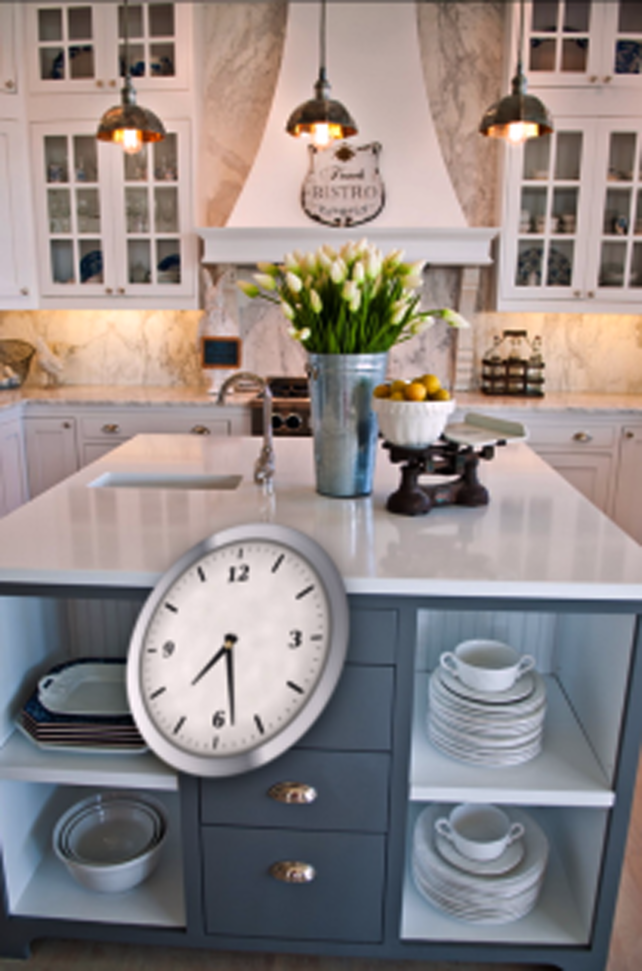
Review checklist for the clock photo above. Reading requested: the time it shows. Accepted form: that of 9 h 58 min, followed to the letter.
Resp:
7 h 28 min
